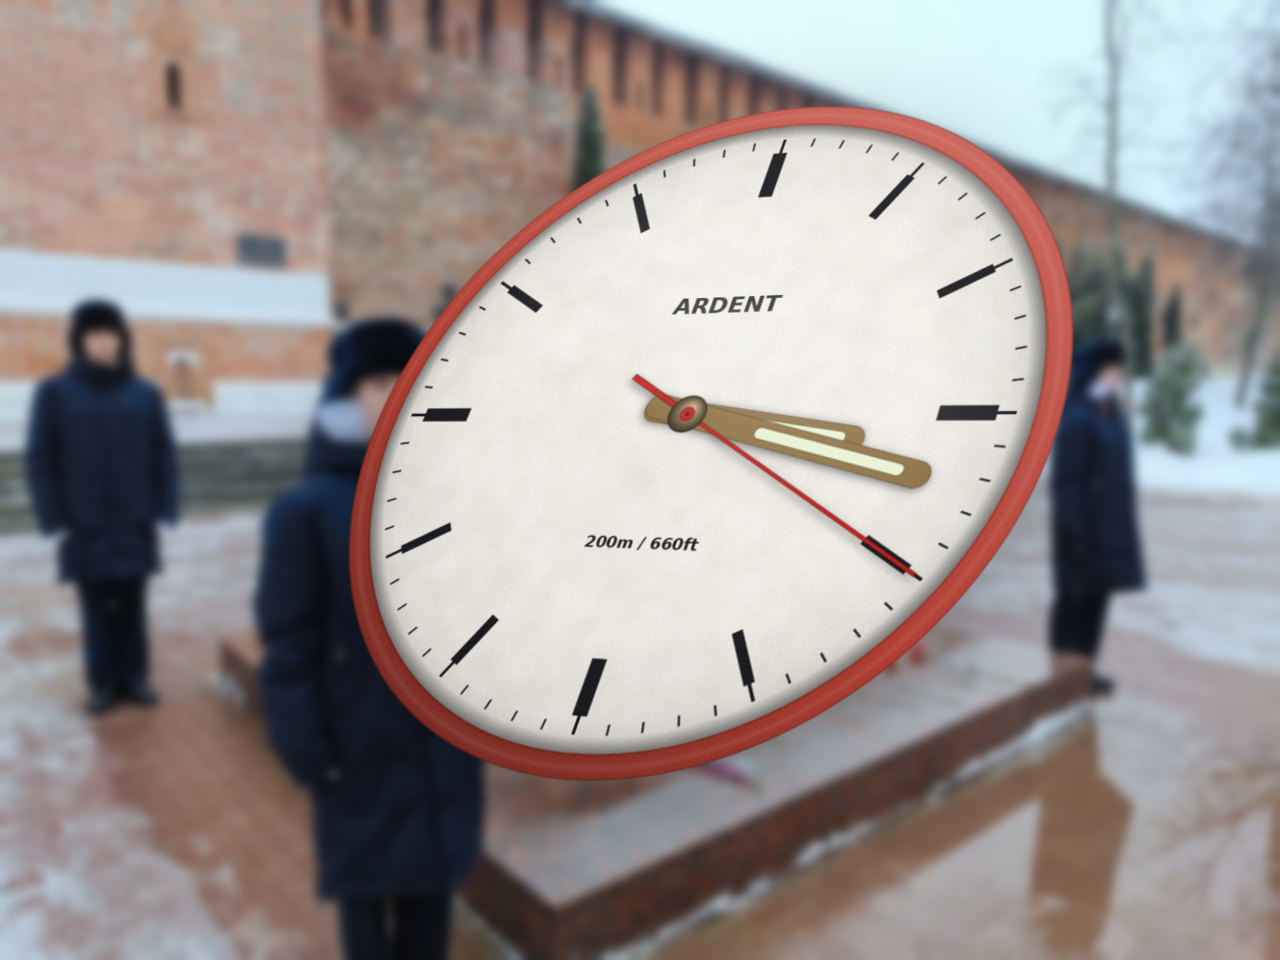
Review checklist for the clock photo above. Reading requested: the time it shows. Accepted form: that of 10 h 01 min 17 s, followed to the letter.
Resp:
3 h 17 min 20 s
